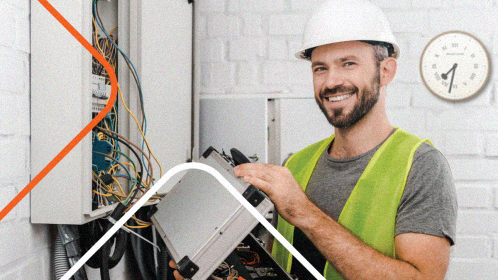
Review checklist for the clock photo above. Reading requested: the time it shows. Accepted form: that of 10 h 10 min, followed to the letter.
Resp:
7 h 32 min
